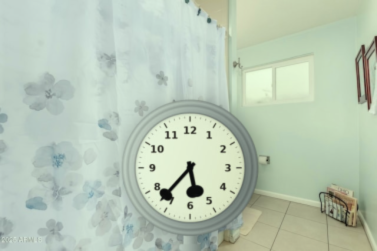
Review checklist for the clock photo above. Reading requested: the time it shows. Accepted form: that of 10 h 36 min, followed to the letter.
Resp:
5 h 37 min
